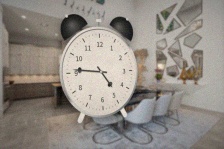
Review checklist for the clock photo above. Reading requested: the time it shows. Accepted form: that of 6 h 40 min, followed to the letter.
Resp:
4 h 46 min
